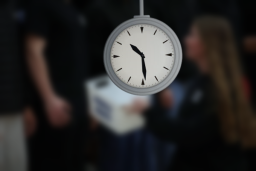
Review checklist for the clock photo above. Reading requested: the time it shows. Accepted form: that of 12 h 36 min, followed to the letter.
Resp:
10 h 29 min
